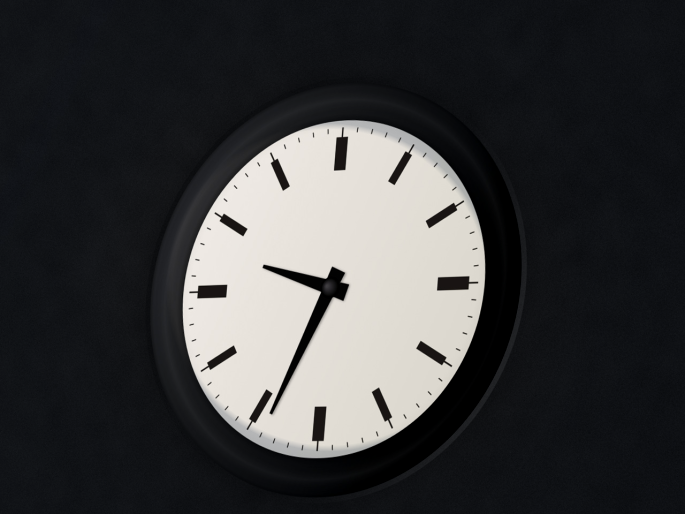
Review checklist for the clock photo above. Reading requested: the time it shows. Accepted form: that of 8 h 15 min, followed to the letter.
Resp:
9 h 34 min
